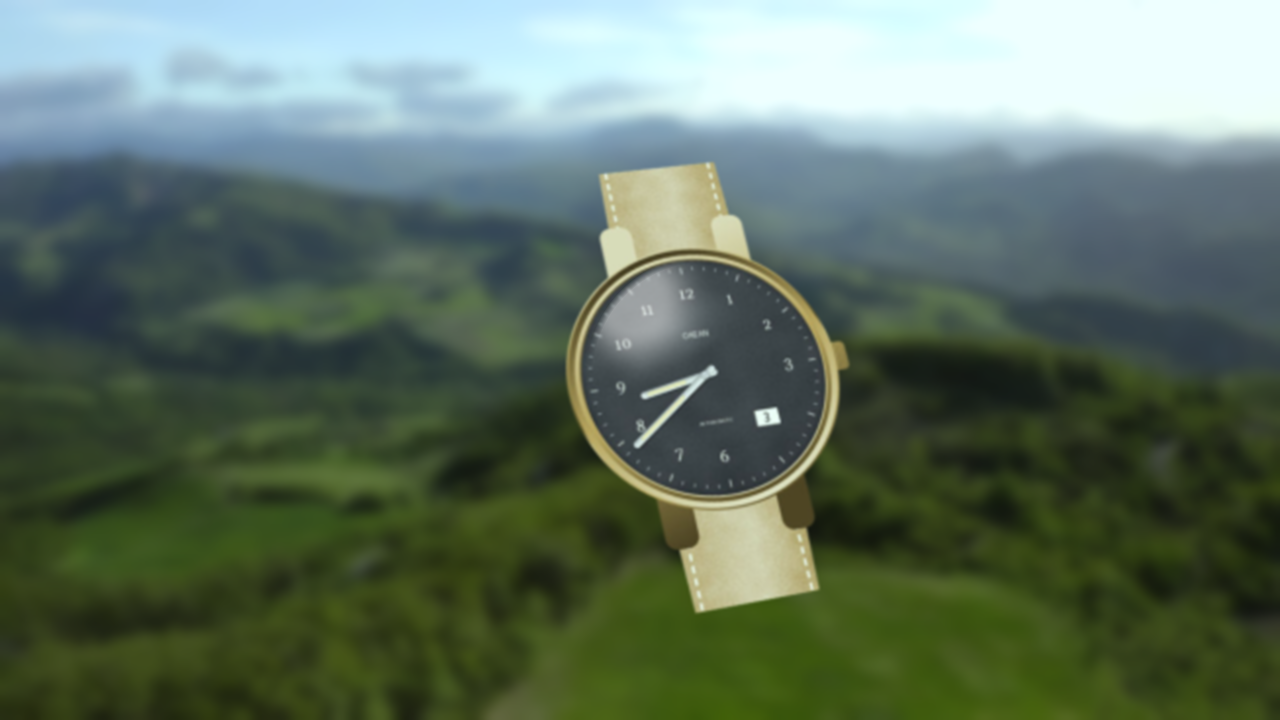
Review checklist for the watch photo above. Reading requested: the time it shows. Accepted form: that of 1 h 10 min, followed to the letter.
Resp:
8 h 39 min
